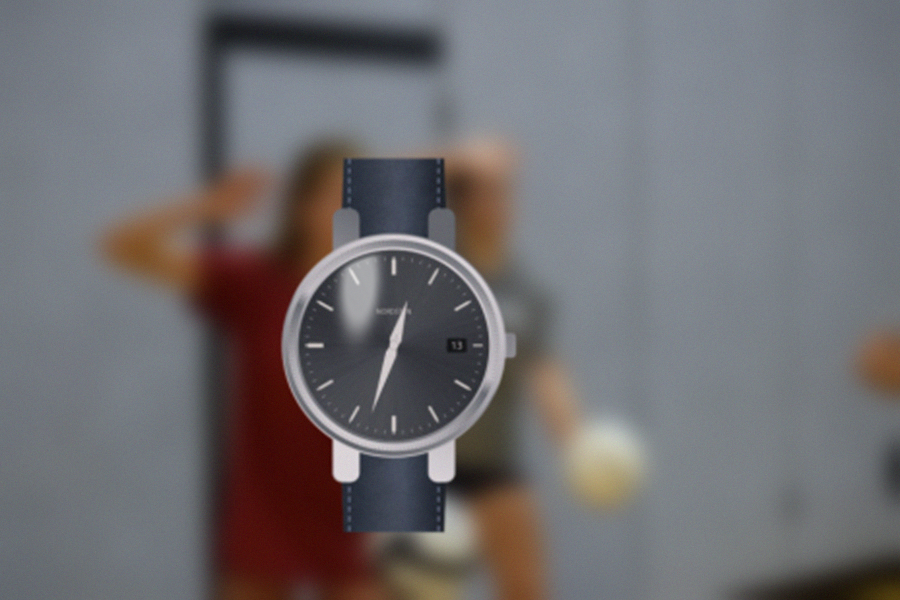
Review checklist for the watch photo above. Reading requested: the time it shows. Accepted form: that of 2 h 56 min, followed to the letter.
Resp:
12 h 33 min
